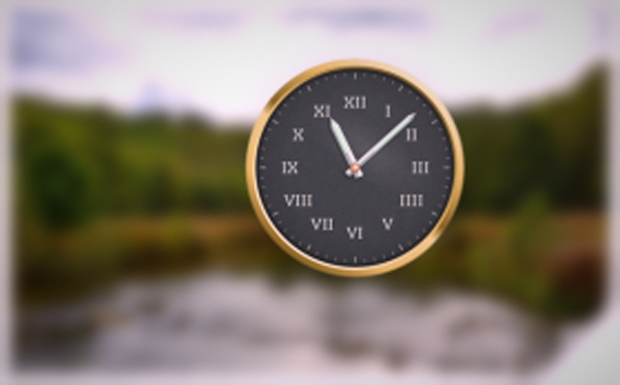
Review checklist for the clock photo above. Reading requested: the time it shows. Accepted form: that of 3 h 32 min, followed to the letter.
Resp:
11 h 08 min
